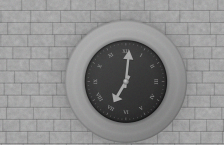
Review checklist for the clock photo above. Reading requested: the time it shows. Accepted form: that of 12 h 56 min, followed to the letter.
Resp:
7 h 01 min
